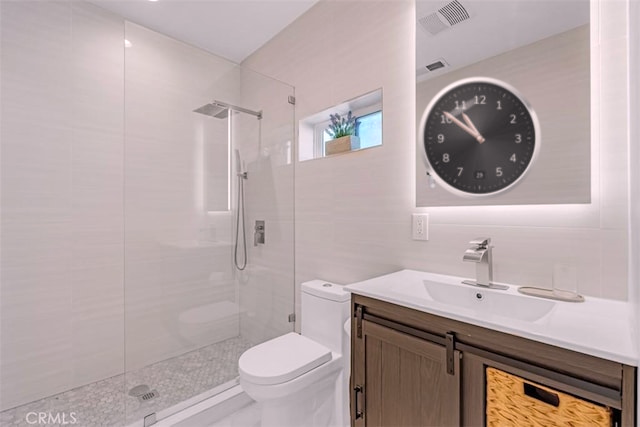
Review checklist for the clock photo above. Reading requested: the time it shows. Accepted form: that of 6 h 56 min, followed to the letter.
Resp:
10 h 51 min
